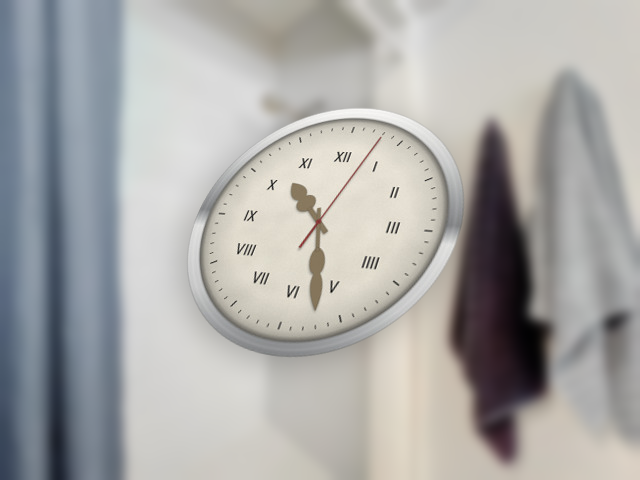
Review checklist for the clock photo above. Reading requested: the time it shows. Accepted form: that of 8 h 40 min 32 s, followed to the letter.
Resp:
10 h 27 min 03 s
